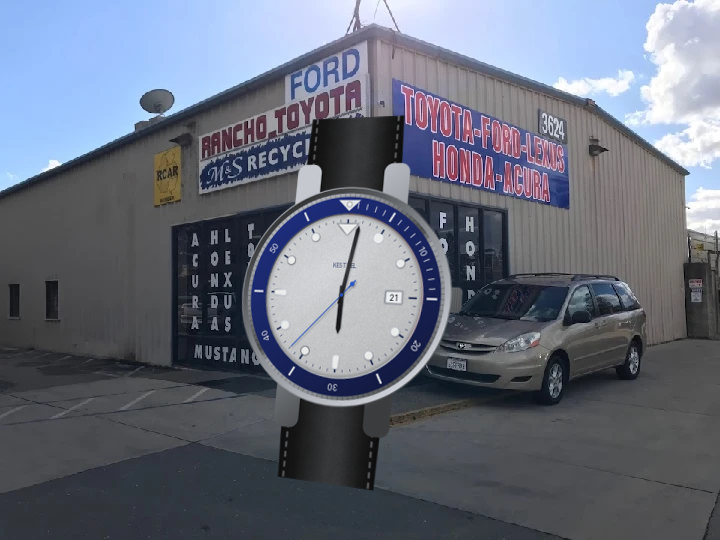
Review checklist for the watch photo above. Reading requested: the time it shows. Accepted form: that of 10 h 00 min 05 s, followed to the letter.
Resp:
6 h 01 min 37 s
